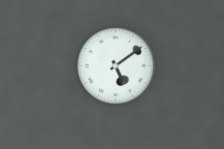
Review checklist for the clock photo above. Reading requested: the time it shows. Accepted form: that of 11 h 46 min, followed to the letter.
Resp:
5 h 09 min
